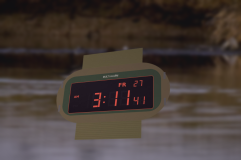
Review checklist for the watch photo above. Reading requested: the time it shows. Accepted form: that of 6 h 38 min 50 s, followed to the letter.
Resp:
3 h 11 min 41 s
